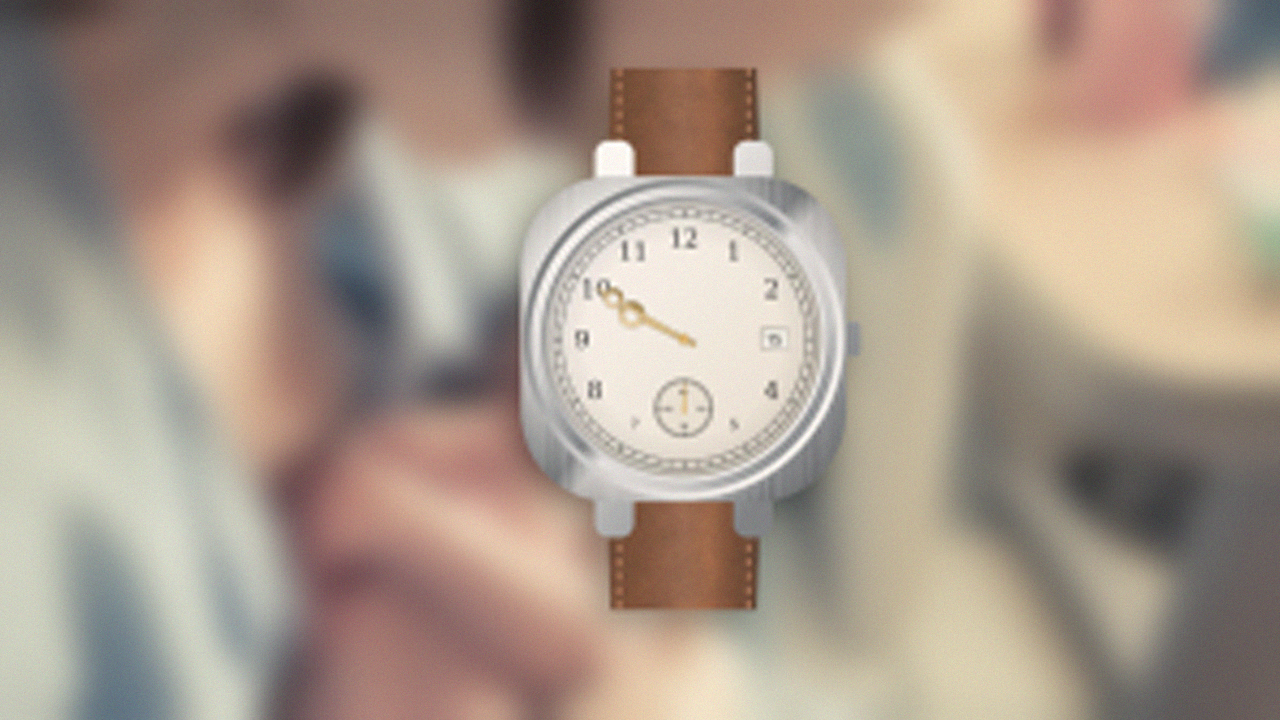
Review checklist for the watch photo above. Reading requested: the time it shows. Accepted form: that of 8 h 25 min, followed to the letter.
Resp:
9 h 50 min
